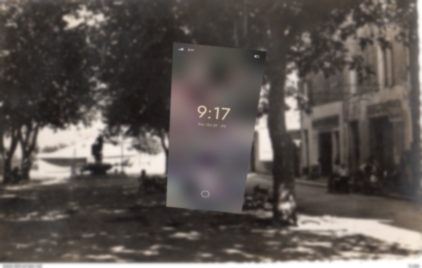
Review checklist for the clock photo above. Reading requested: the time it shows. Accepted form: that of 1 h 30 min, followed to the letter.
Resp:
9 h 17 min
